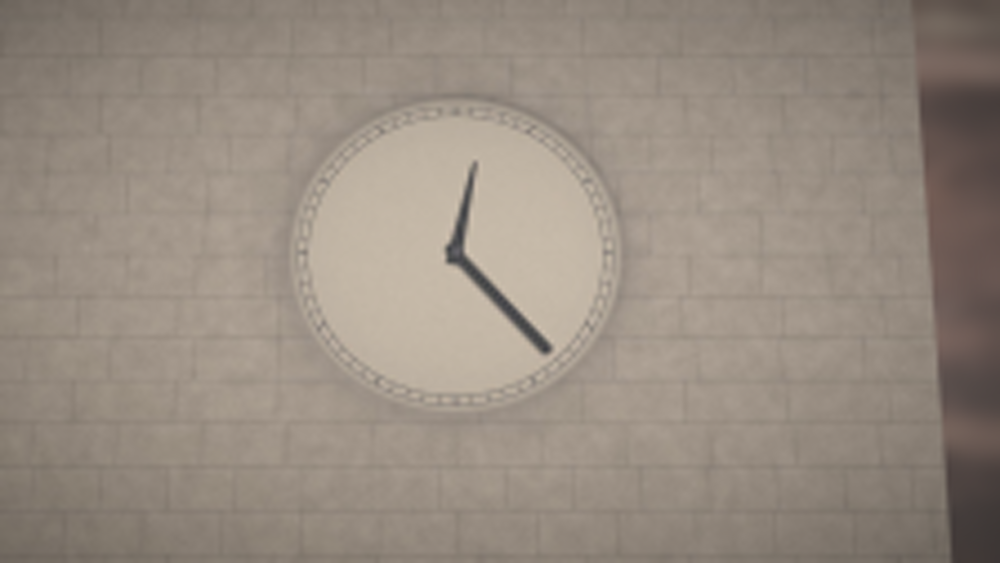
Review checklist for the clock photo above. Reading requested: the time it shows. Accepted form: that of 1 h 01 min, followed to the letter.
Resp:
12 h 23 min
